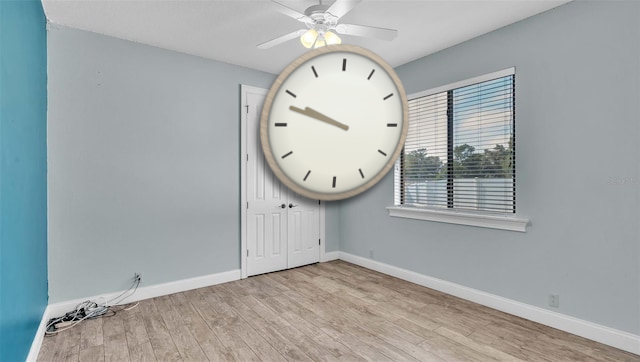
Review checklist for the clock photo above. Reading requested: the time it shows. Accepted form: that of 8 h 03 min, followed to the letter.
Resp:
9 h 48 min
